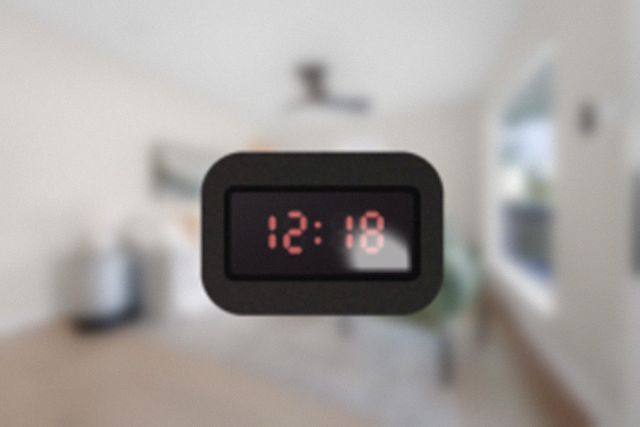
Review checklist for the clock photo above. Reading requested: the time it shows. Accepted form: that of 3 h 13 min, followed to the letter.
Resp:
12 h 18 min
